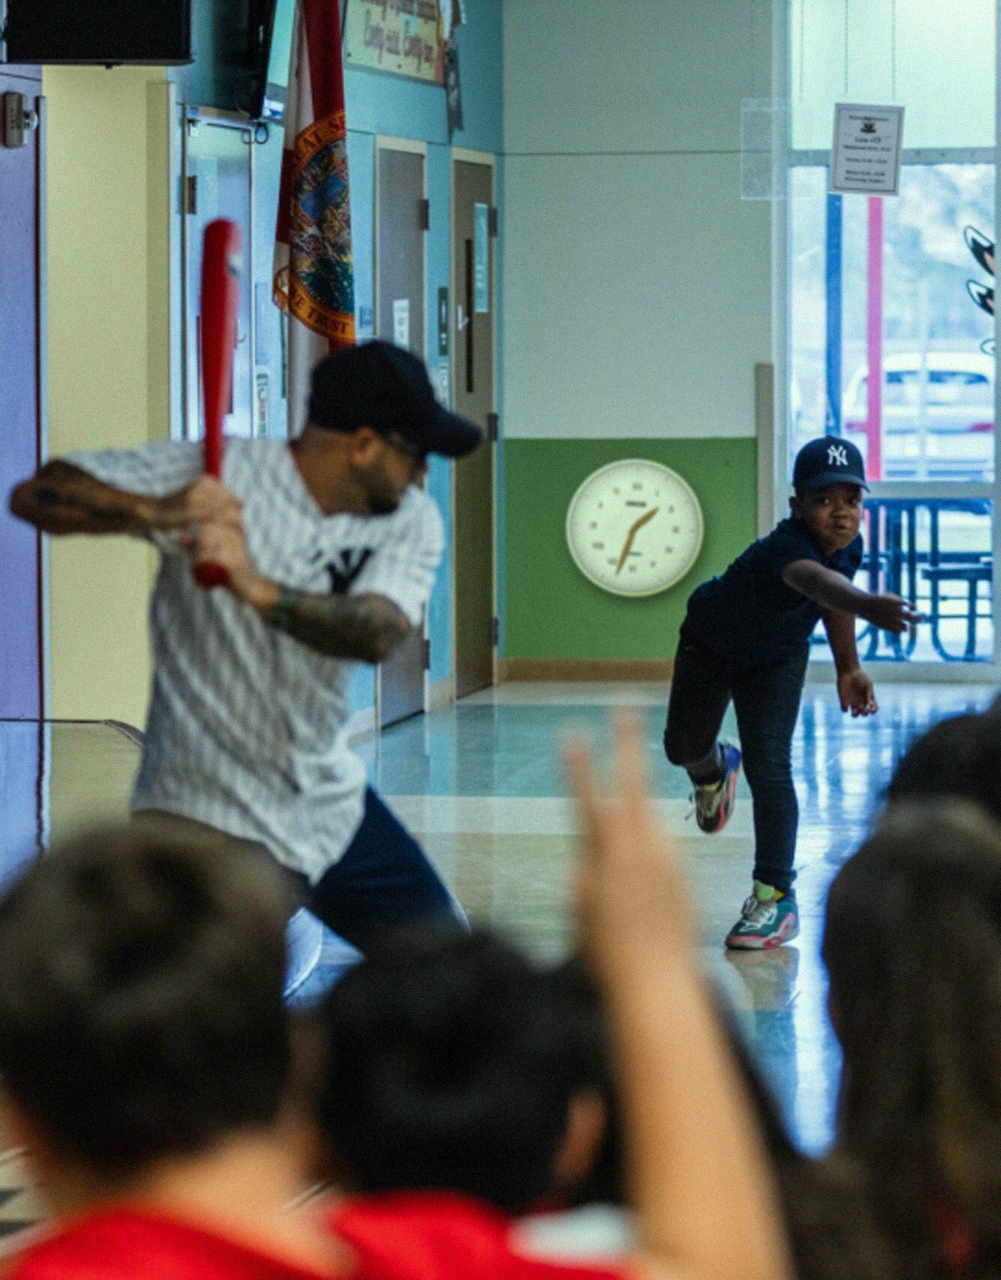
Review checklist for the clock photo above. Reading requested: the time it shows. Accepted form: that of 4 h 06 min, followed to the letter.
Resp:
1 h 33 min
